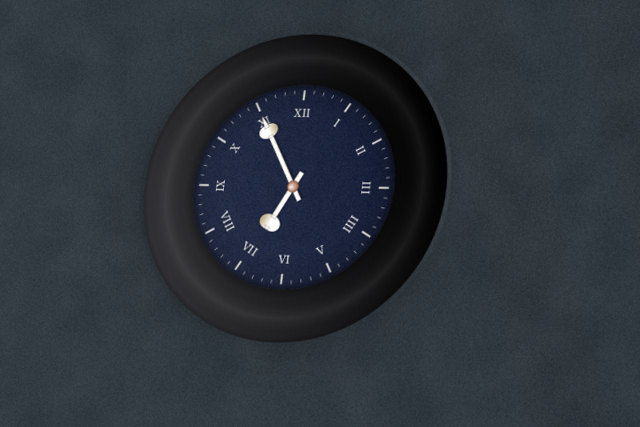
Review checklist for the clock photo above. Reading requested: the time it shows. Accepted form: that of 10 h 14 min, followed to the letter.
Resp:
6 h 55 min
